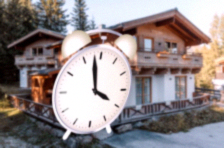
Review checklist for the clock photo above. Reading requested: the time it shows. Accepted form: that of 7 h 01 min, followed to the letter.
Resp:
3 h 58 min
